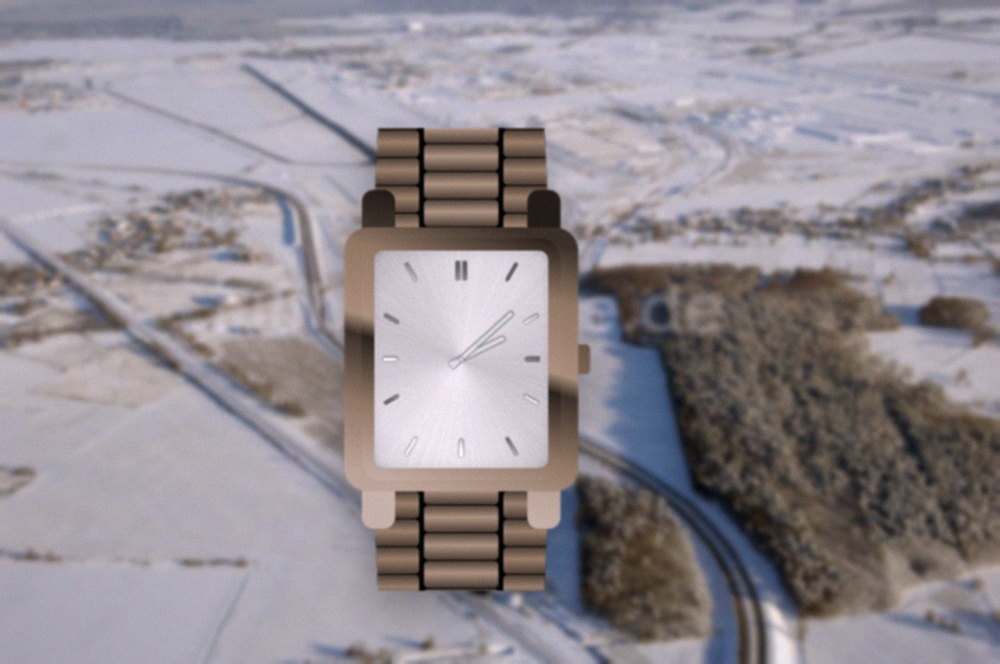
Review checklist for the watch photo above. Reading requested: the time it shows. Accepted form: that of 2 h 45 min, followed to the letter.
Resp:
2 h 08 min
